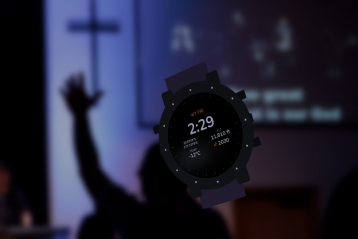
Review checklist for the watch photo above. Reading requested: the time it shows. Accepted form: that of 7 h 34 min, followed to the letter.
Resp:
2 h 29 min
